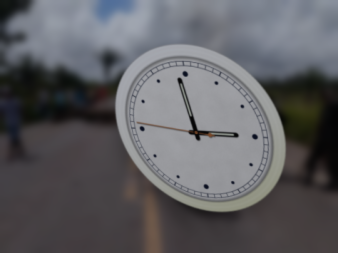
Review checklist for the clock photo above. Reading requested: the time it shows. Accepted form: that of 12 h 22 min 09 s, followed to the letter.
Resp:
2 h 58 min 46 s
